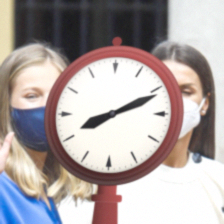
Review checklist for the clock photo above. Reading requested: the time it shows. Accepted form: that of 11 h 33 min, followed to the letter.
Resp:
8 h 11 min
